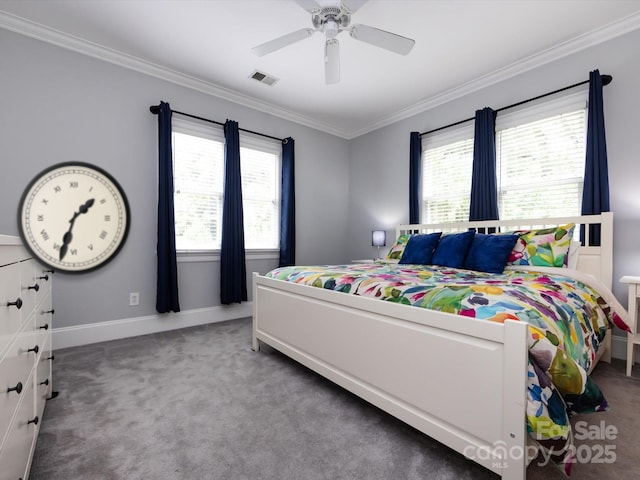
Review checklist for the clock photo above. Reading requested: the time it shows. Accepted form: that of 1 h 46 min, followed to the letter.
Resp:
1 h 33 min
